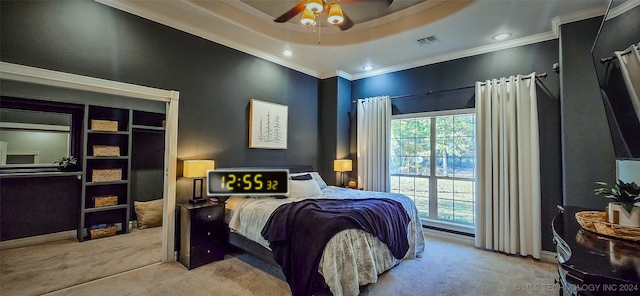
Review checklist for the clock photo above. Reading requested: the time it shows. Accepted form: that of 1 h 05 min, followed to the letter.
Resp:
12 h 55 min
